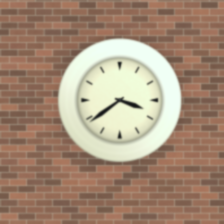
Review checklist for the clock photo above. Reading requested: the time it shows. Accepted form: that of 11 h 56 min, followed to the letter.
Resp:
3 h 39 min
